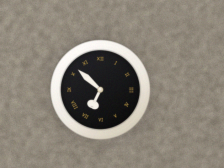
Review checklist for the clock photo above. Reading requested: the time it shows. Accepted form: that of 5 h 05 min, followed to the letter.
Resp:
6 h 52 min
